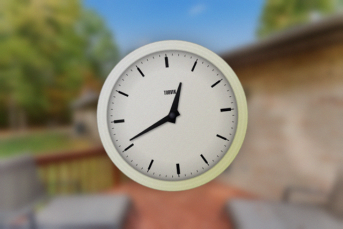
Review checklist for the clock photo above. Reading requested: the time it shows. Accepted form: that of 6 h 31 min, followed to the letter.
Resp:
12 h 41 min
